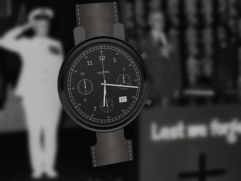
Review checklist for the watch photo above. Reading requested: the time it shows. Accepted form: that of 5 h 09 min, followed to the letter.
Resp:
6 h 17 min
